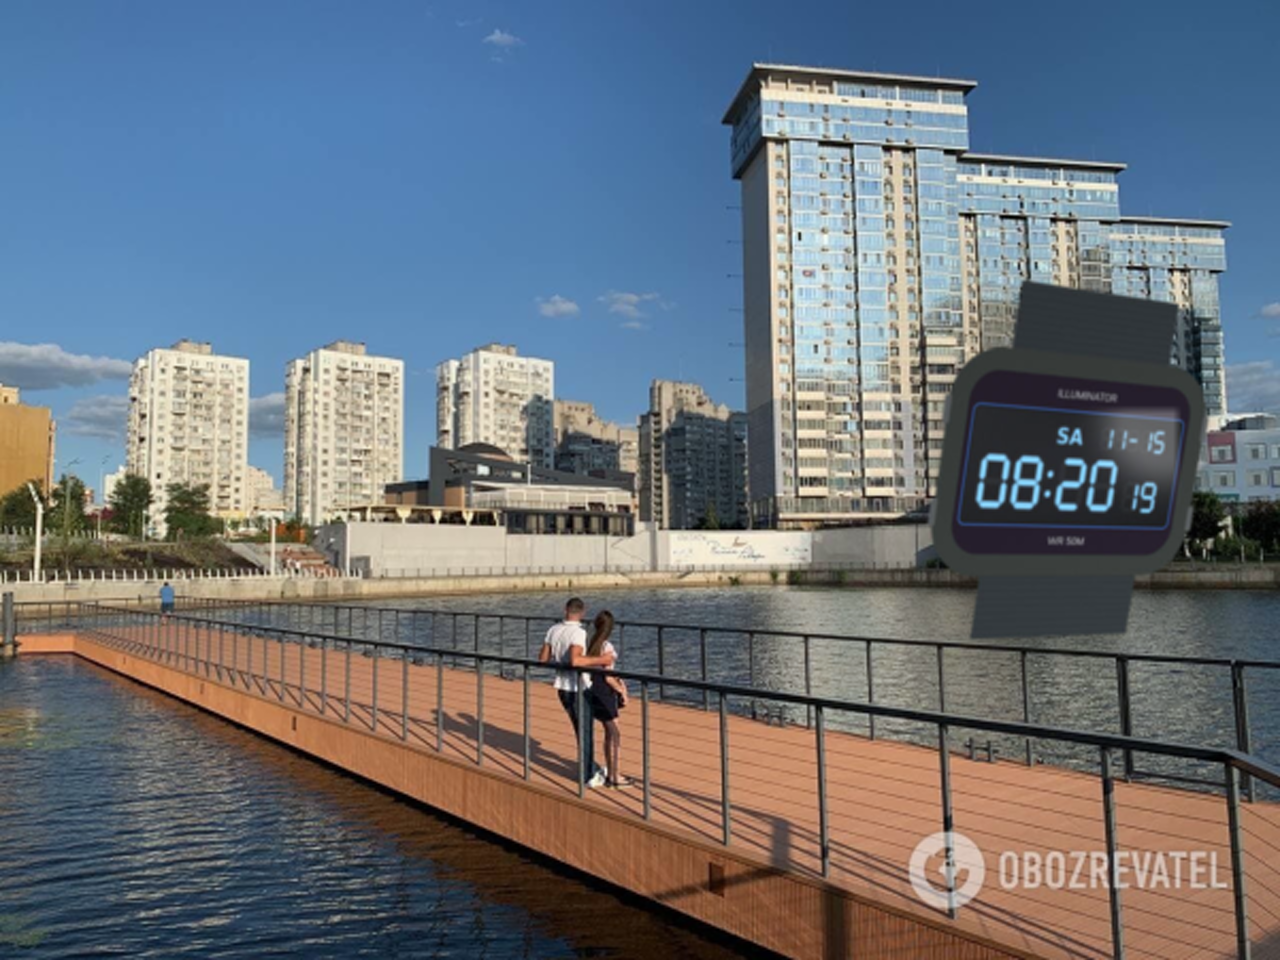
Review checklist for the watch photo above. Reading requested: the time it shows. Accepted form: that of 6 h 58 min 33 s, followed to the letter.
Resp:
8 h 20 min 19 s
